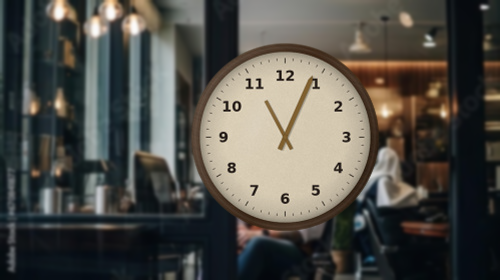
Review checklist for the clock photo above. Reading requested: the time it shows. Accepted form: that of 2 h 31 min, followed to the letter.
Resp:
11 h 04 min
